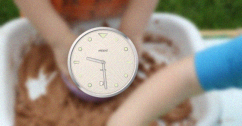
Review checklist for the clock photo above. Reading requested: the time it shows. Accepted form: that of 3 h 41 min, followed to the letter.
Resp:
9 h 29 min
